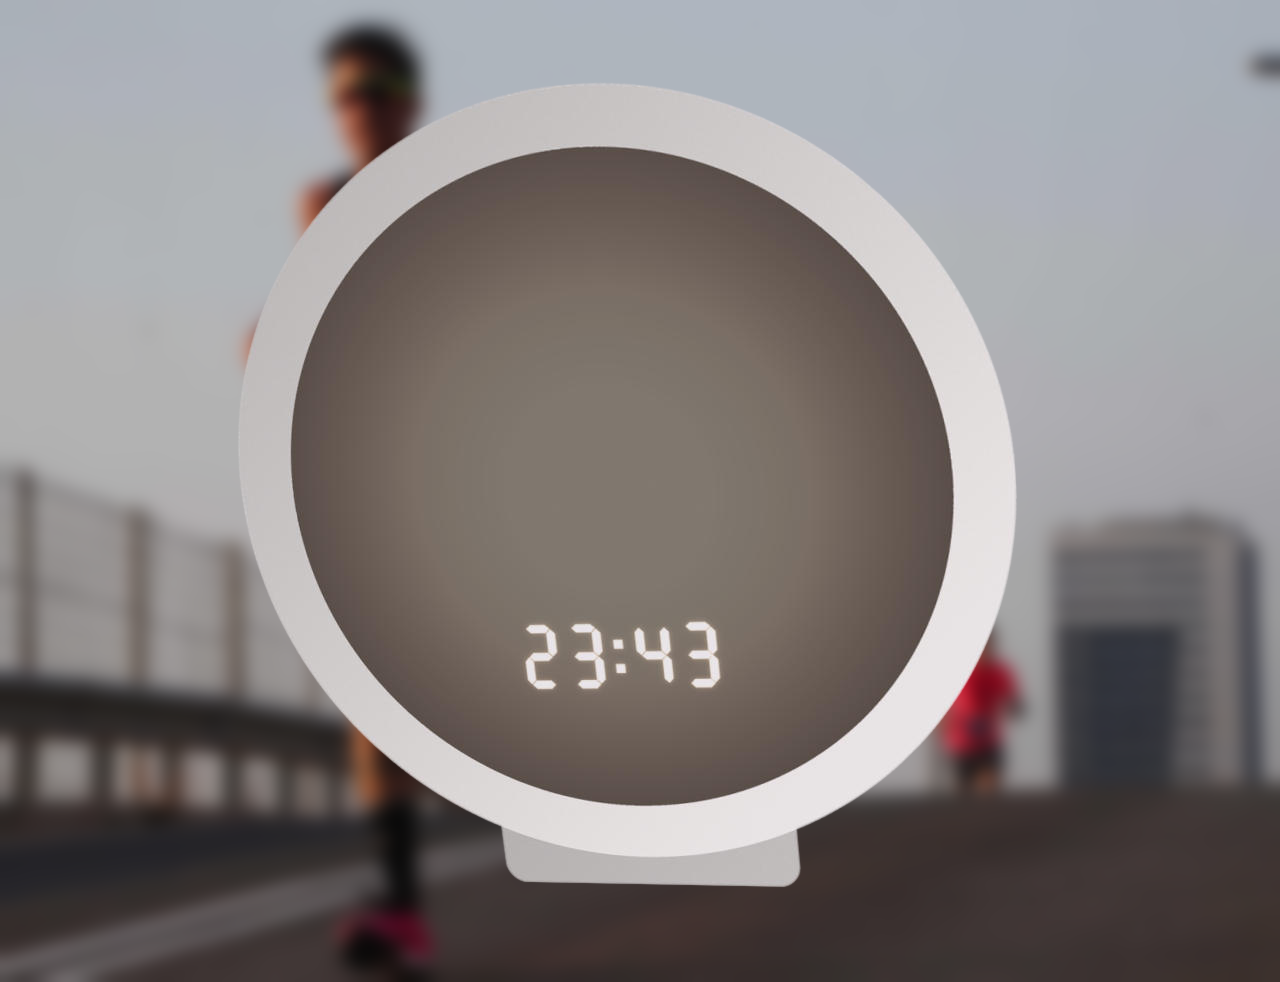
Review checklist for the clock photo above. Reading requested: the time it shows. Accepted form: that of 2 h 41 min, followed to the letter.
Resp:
23 h 43 min
